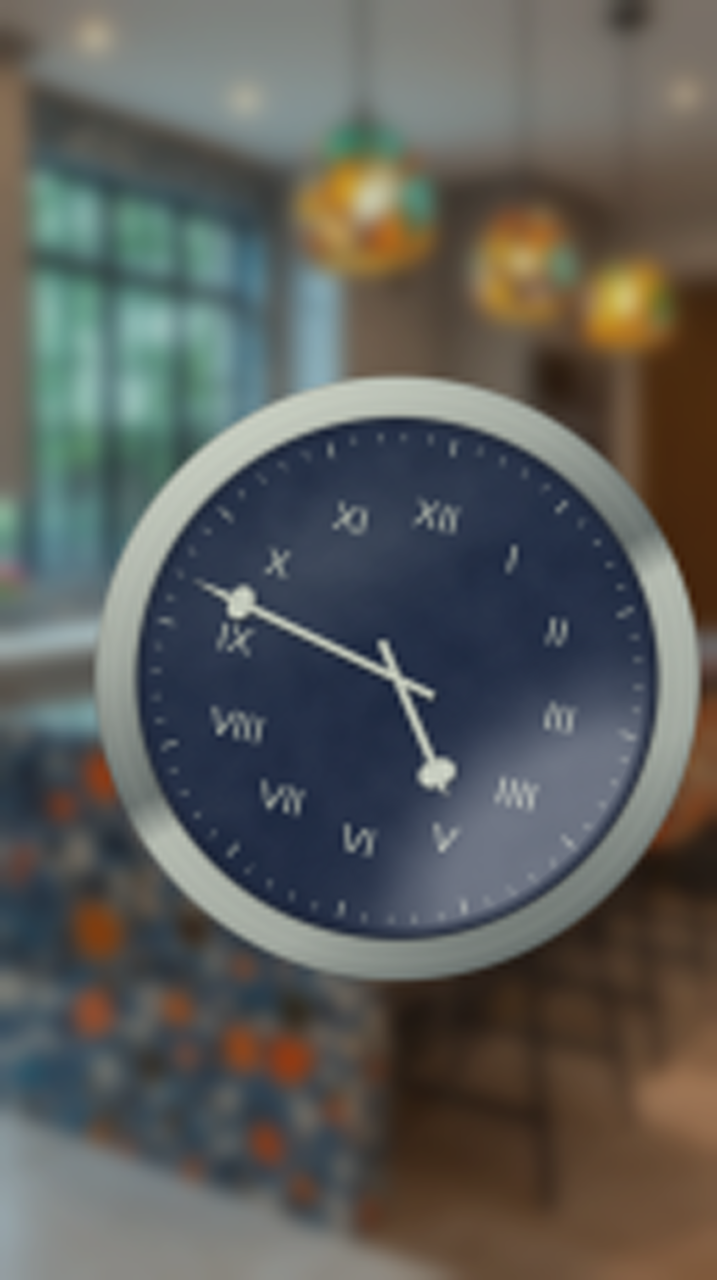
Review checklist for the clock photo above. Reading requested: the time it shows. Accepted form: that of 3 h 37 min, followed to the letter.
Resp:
4 h 47 min
